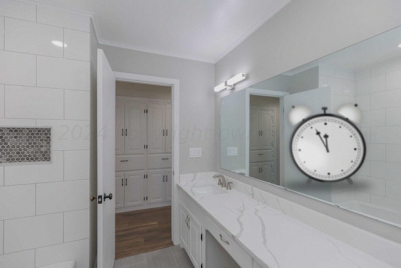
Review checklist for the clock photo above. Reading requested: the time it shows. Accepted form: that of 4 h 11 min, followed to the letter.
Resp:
11 h 56 min
